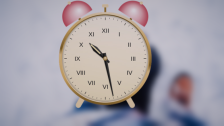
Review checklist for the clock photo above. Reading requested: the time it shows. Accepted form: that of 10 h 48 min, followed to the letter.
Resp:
10 h 28 min
